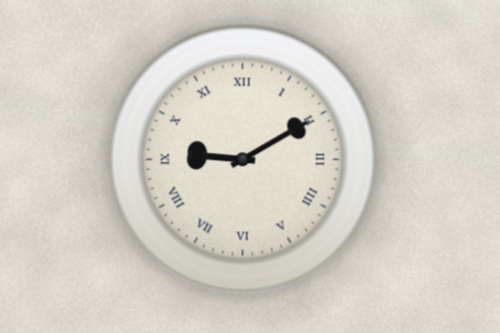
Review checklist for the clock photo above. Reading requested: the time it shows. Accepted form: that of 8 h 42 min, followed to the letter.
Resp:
9 h 10 min
